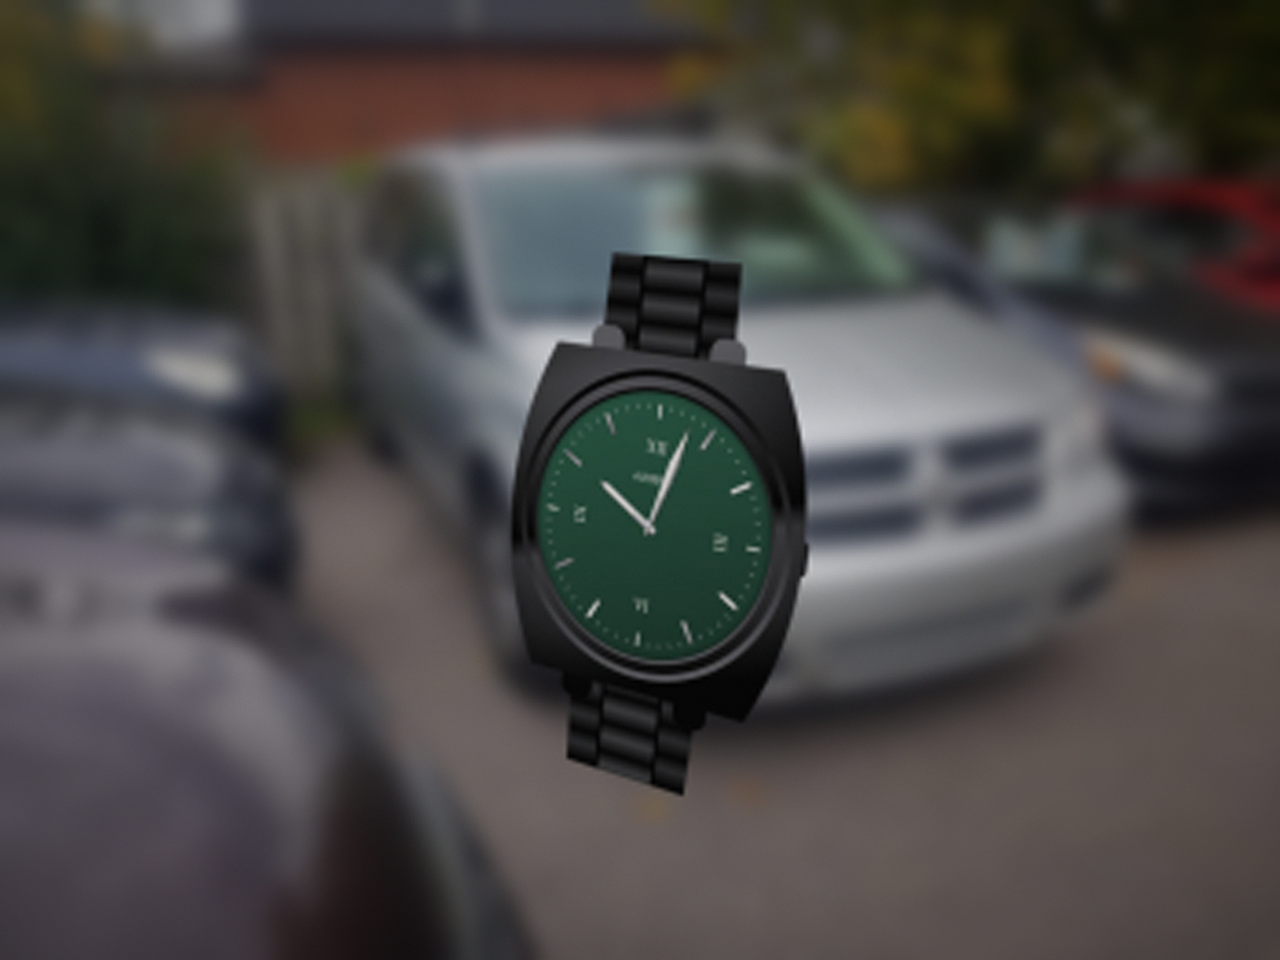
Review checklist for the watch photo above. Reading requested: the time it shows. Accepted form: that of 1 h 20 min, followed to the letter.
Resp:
10 h 03 min
